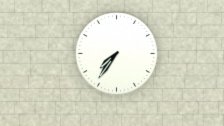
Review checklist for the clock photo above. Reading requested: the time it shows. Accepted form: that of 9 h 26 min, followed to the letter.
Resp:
7 h 36 min
